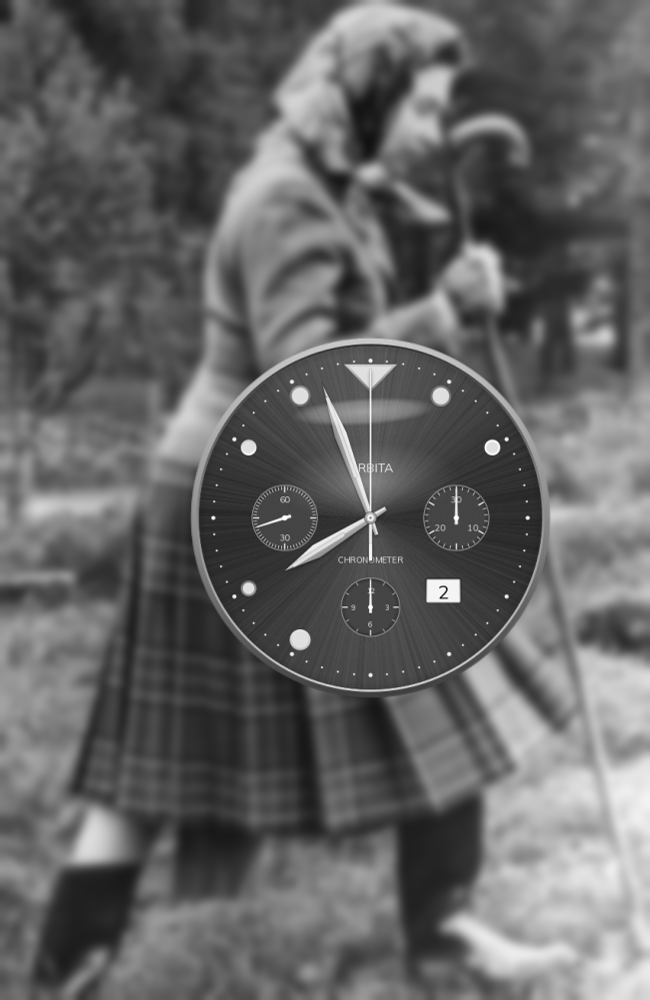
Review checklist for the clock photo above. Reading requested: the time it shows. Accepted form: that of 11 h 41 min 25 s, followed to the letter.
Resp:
7 h 56 min 42 s
